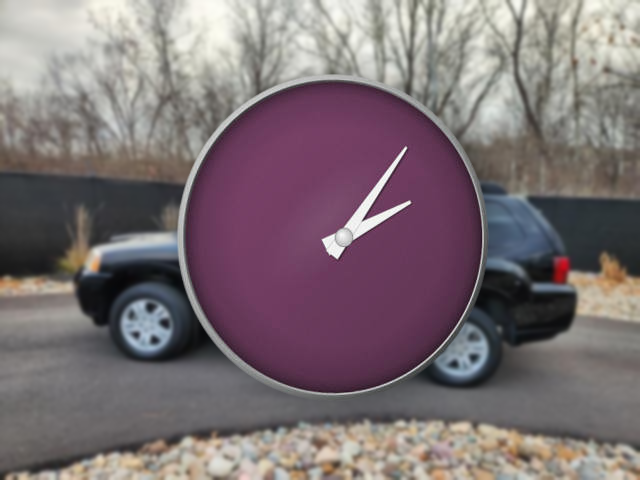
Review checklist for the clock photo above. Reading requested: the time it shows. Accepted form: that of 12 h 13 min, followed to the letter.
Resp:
2 h 06 min
